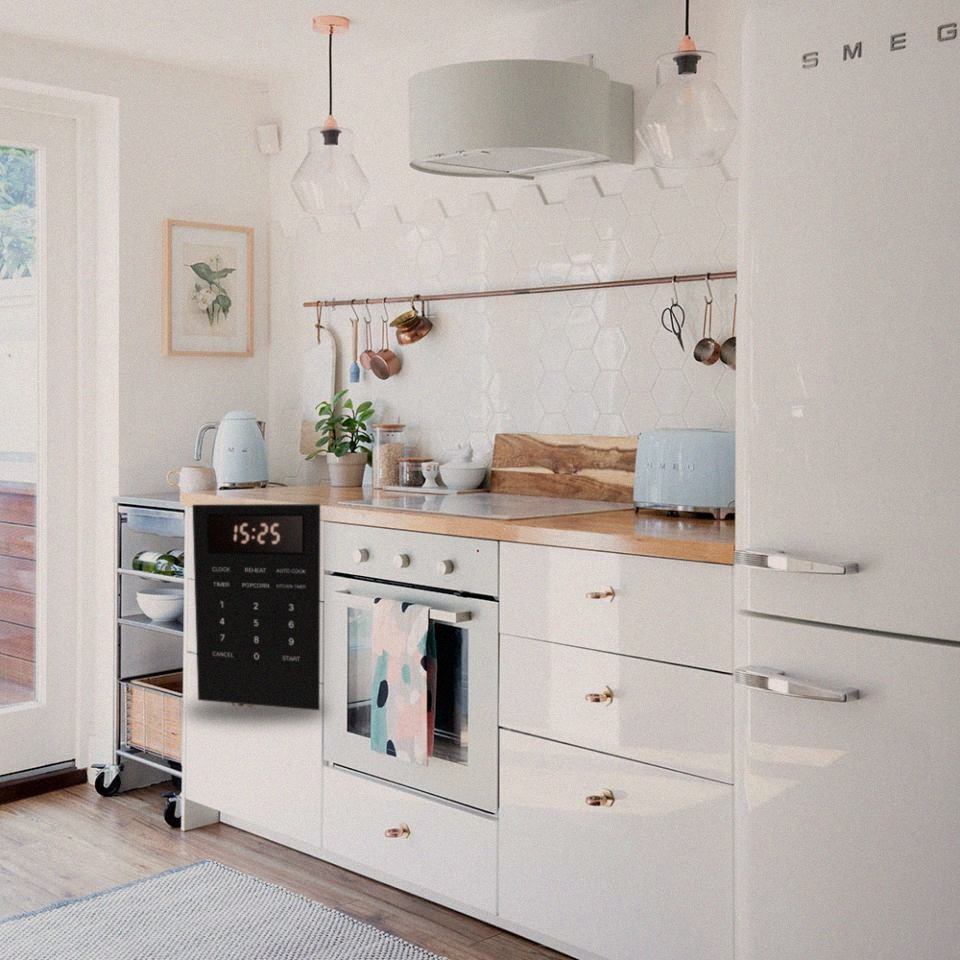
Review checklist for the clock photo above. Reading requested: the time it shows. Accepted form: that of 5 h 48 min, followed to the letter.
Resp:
15 h 25 min
